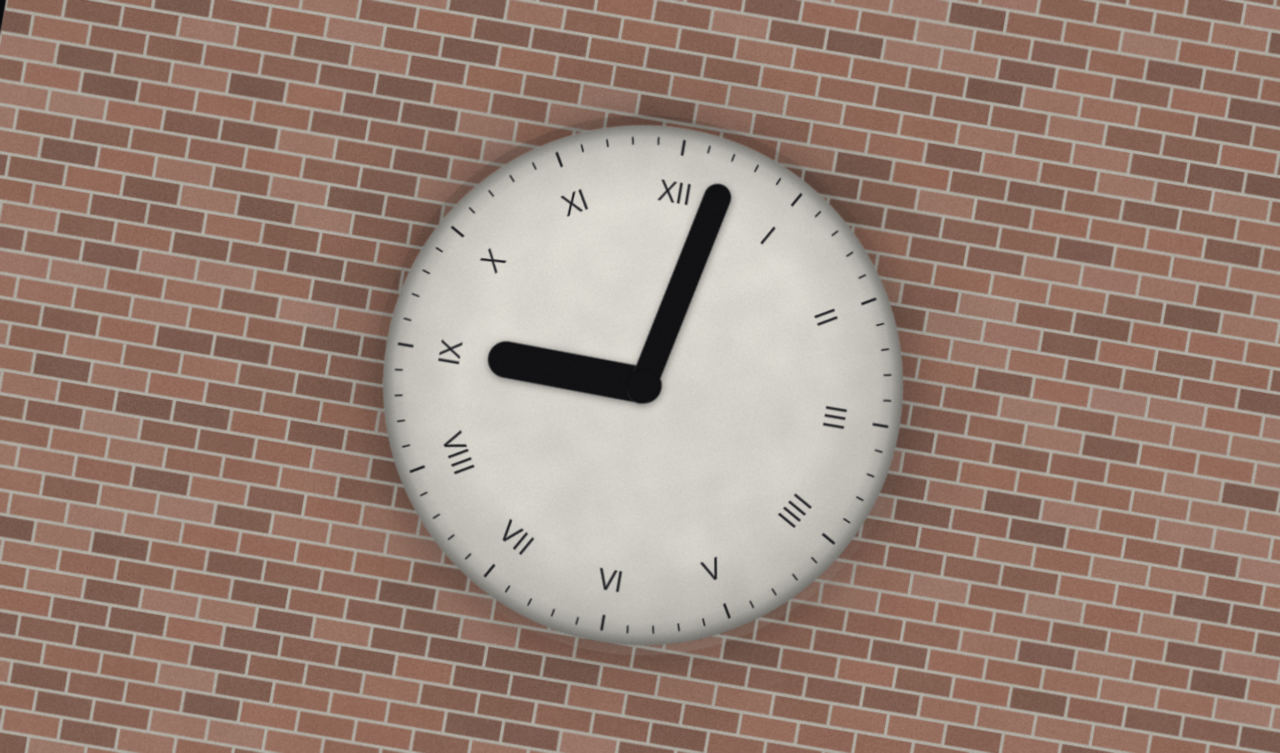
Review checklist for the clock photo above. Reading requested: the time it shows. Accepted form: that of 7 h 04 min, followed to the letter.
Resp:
9 h 02 min
